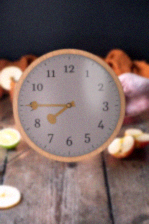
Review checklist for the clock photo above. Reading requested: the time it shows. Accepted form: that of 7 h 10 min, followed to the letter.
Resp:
7 h 45 min
